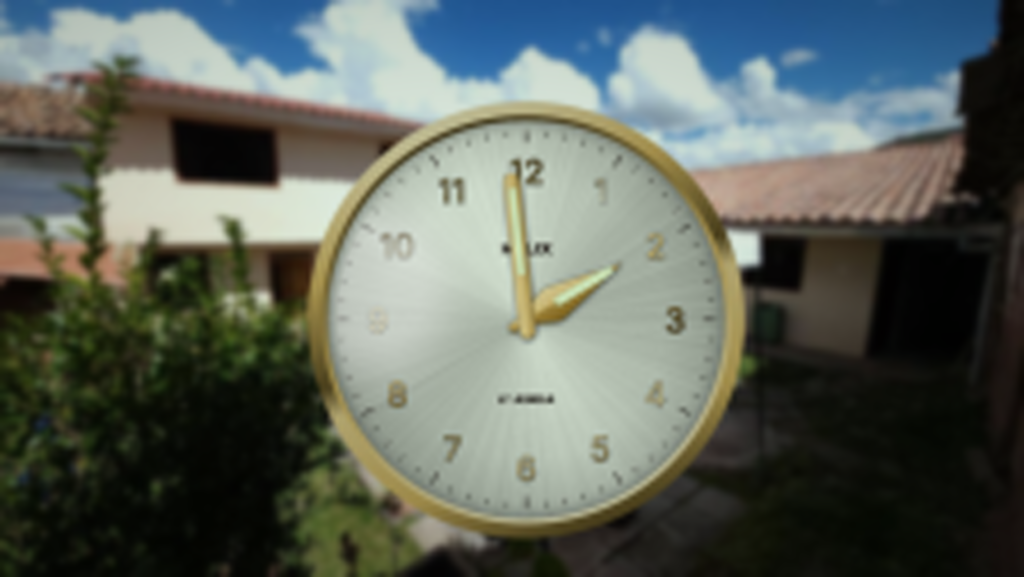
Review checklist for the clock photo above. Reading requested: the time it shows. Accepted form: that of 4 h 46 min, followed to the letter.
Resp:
1 h 59 min
